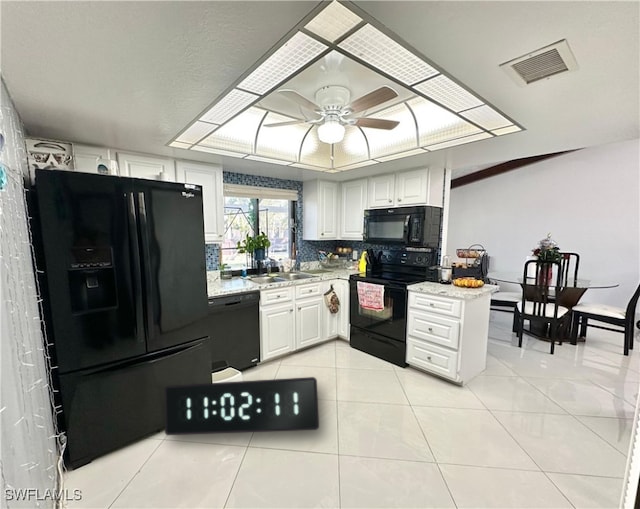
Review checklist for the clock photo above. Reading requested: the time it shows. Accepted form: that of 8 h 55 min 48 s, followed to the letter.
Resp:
11 h 02 min 11 s
